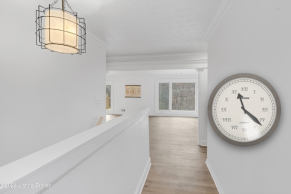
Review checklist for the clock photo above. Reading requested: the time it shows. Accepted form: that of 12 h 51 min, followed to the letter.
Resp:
11 h 22 min
